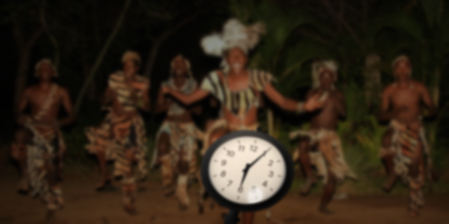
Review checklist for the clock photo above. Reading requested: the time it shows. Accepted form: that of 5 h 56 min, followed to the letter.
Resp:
6 h 05 min
